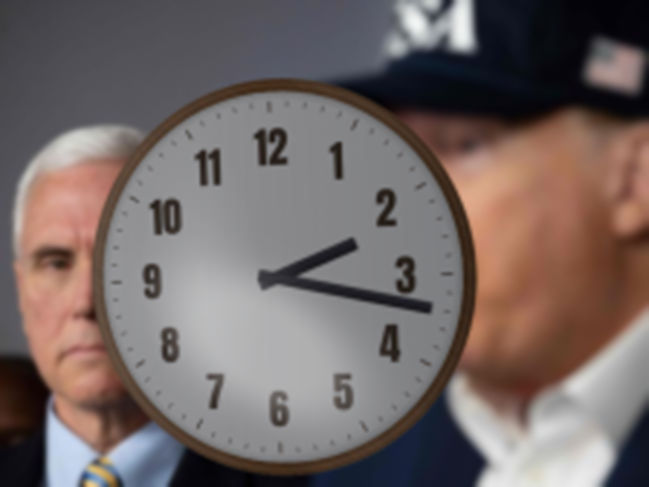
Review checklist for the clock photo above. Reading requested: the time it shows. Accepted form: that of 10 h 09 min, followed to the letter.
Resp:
2 h 17 min
